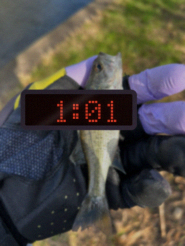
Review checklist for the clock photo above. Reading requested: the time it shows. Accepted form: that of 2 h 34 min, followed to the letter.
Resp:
1 h 01 min
